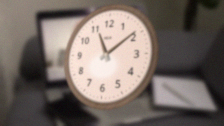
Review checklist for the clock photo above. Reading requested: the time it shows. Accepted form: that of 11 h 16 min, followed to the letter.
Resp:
11 h 09 min
